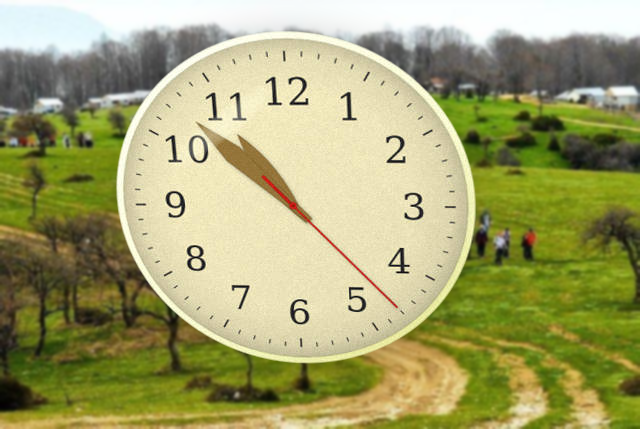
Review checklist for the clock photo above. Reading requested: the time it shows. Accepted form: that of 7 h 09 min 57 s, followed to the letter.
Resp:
10 h 52 min 23 s
